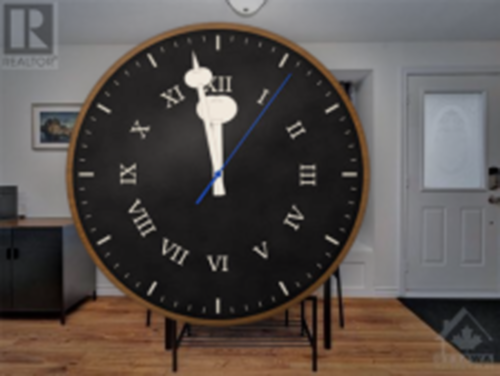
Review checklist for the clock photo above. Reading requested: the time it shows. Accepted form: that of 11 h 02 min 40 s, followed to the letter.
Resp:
11 h 58 min 06 s
